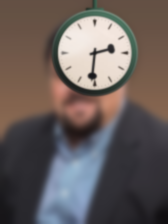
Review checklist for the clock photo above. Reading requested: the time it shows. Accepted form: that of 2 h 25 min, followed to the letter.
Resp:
2 h 31 min
